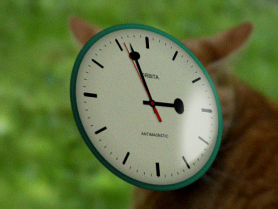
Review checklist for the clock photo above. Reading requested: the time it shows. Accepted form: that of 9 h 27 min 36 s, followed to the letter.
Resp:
2 h 56 min 56 s
